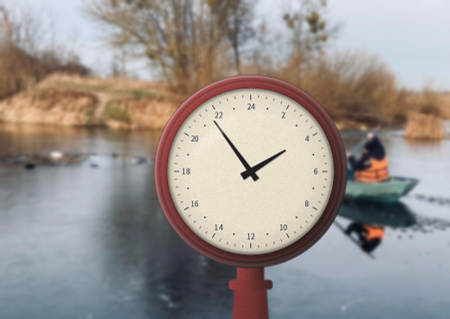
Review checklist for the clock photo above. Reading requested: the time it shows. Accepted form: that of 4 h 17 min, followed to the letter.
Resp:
3 h 54 min
